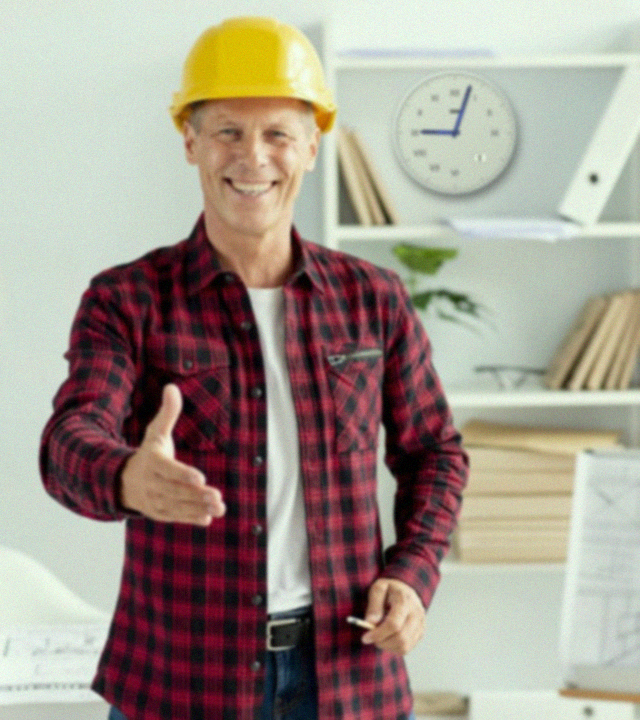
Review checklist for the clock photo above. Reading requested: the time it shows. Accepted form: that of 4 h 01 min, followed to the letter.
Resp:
9 h 03 min
